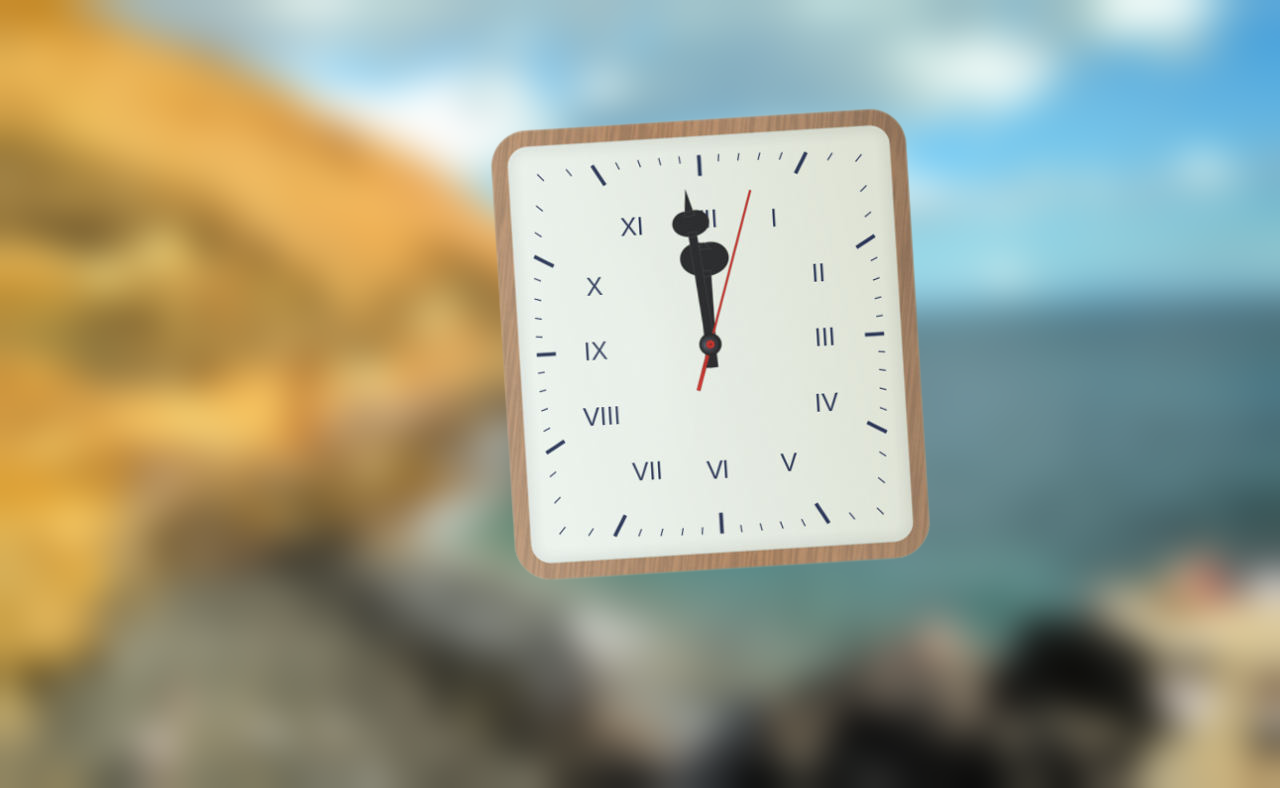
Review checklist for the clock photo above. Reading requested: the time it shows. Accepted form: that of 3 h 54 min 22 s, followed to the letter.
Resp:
11 h 59 min 03 s
